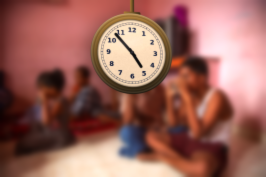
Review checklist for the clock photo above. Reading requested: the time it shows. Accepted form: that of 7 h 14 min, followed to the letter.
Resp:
4 h 53 min
